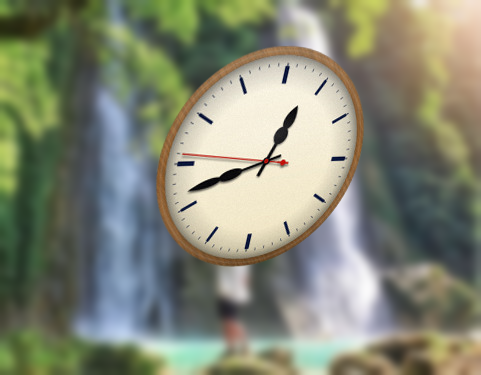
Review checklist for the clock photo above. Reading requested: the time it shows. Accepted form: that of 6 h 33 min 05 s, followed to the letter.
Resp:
12 h 41 min 46 s
